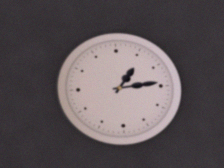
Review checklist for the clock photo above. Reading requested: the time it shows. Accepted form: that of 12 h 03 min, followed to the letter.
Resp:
1 h 14 min
